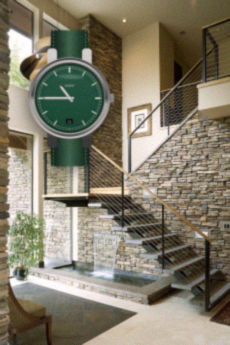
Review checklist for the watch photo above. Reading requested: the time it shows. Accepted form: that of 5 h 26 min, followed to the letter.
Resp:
10 h 45 min
